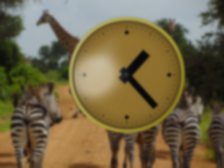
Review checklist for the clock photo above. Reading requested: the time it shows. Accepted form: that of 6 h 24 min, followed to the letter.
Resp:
1 h 23 min
